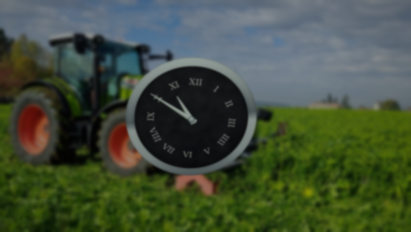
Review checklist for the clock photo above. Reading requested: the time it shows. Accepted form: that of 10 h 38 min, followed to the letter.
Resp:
10 h 50 min
